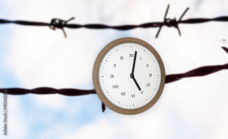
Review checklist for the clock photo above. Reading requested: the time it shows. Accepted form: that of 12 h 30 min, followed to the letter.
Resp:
5 h 02 min
